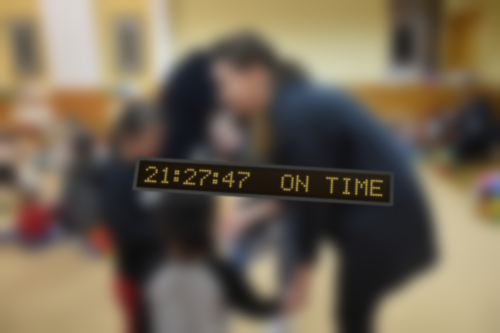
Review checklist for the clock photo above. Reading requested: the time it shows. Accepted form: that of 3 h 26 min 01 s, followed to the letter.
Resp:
21 h 27 min 47 s
